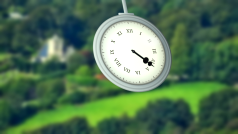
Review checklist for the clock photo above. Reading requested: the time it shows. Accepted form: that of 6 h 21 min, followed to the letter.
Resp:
4 h 22 min
